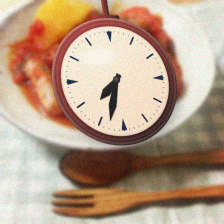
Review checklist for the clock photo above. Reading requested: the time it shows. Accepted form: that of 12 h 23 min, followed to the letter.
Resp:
7 h 33 min
